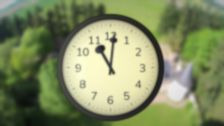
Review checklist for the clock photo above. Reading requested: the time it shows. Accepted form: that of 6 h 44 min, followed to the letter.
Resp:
11 h 01 min
